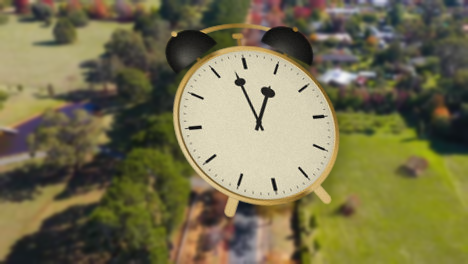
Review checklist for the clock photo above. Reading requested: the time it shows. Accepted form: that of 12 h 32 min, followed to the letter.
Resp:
12 h 58 min
